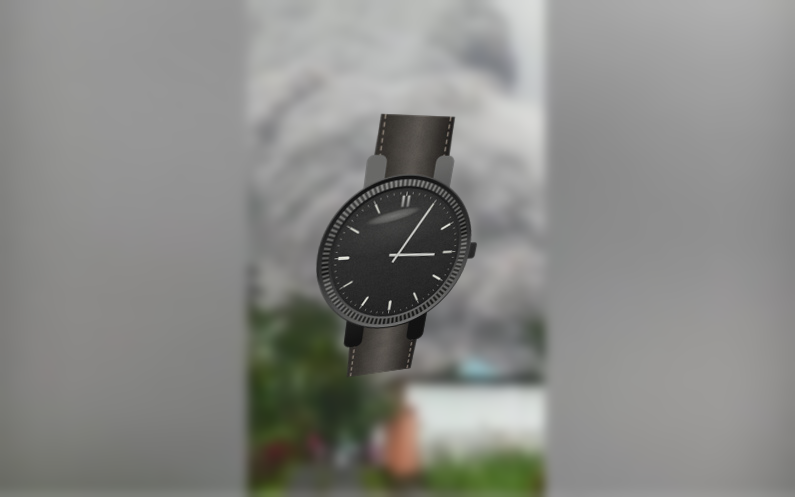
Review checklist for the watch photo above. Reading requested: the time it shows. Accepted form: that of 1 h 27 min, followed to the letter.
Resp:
3 h 05 min
